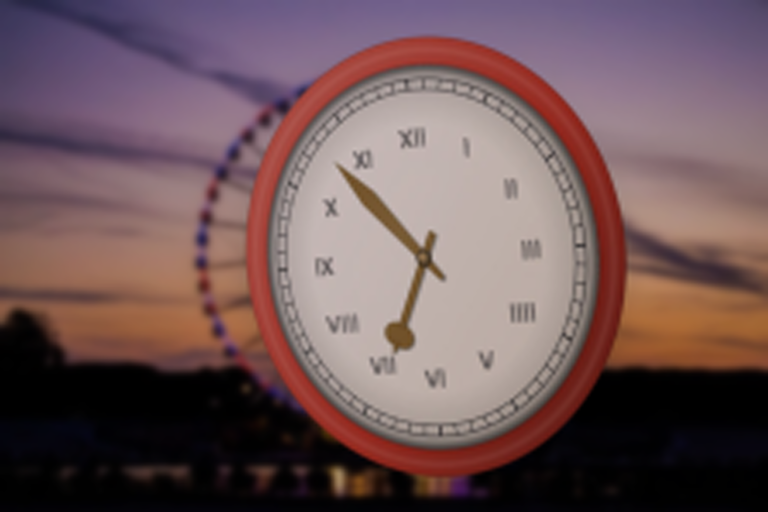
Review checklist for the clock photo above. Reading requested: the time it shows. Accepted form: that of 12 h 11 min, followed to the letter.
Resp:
6 h 53 min
